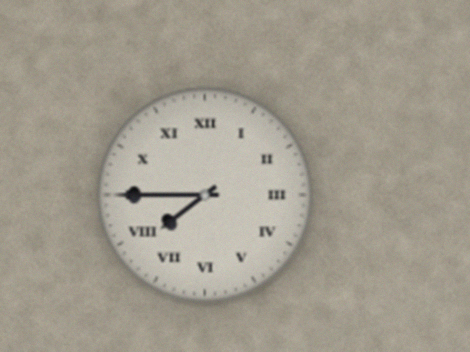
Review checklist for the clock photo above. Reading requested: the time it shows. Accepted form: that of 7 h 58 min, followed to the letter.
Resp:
7 h 45 min
